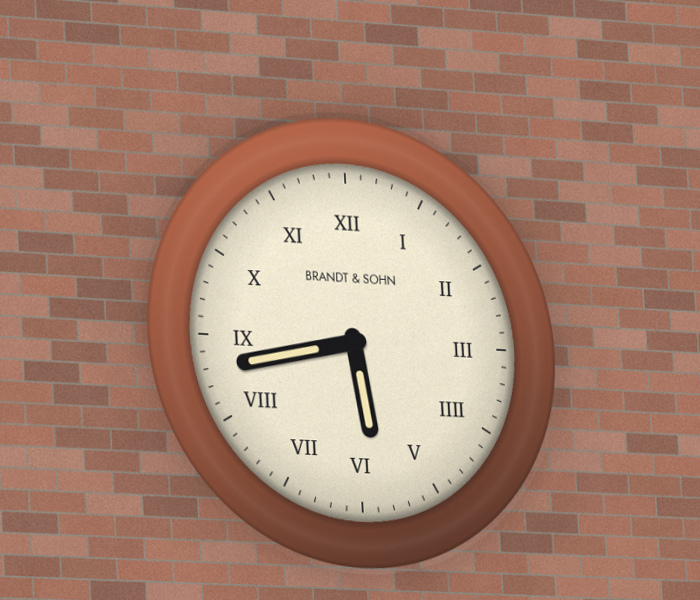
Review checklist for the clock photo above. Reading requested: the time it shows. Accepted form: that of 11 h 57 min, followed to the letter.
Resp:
5 h 43 min
